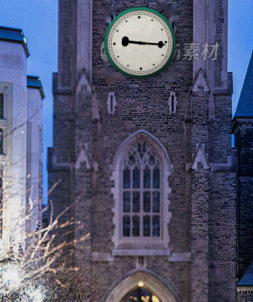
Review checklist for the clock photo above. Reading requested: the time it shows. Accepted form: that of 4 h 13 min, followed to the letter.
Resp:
9 h 16 min
